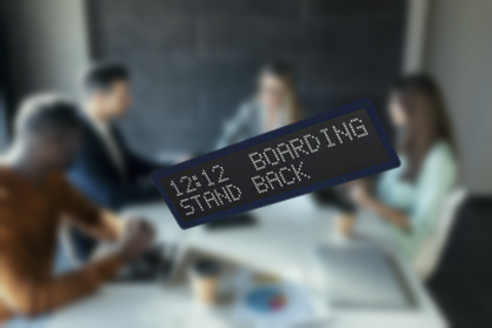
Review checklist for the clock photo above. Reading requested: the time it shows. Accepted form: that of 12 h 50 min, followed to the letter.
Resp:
12 h 12 min
